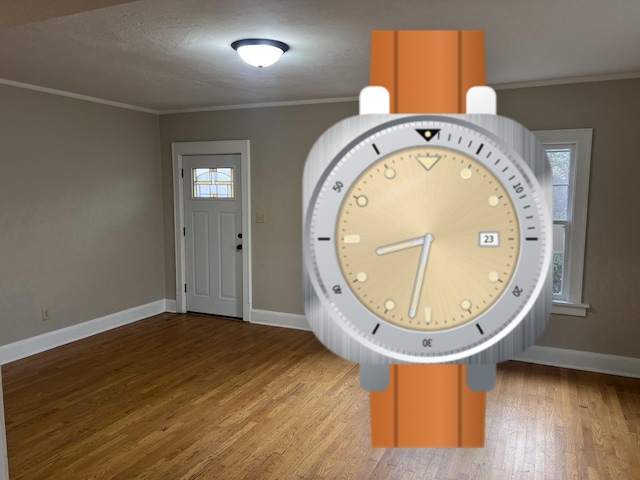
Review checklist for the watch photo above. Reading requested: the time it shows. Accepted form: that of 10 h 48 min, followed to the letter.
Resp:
8 h 32 min
